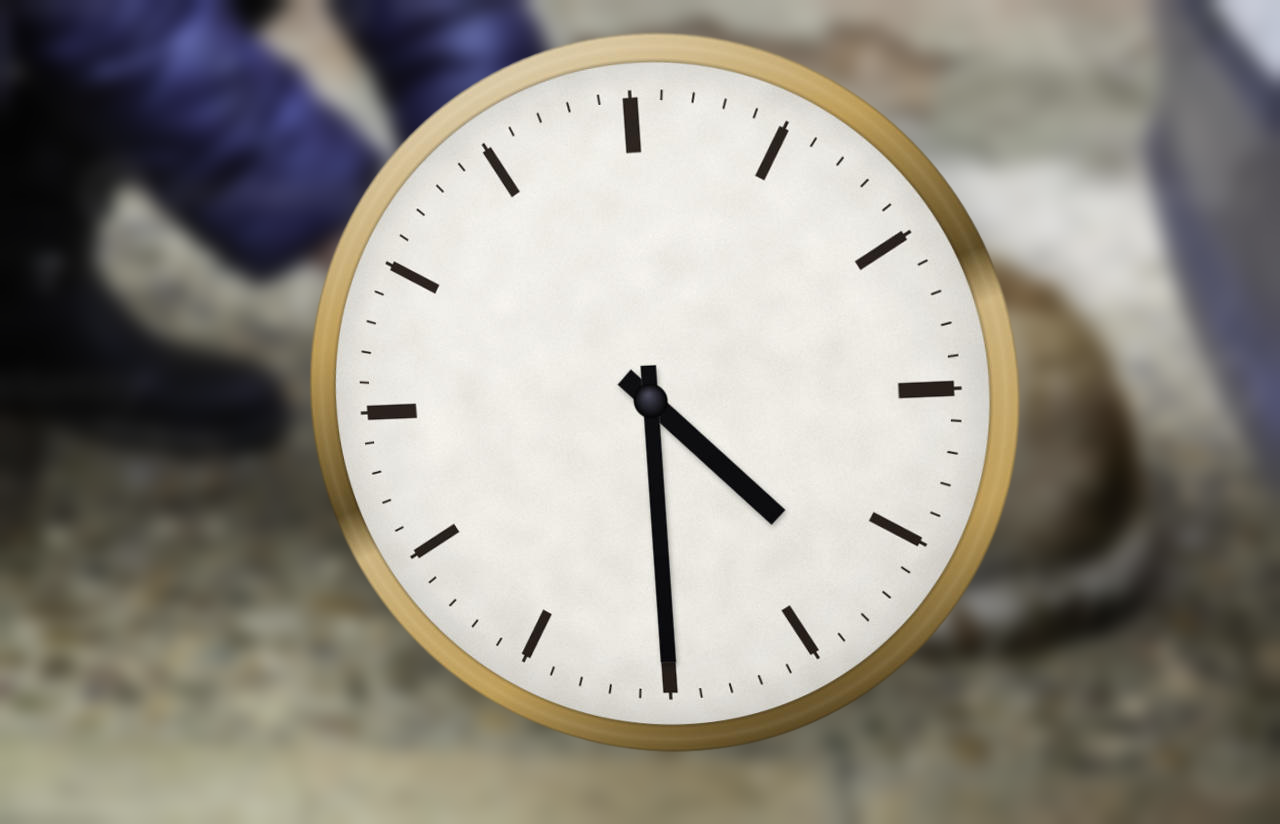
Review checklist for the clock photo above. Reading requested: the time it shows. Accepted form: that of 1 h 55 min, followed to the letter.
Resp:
4 h 30 min
